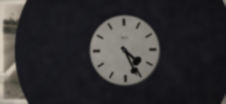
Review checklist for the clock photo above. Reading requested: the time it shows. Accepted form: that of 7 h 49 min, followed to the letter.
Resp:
4 h 26 min
